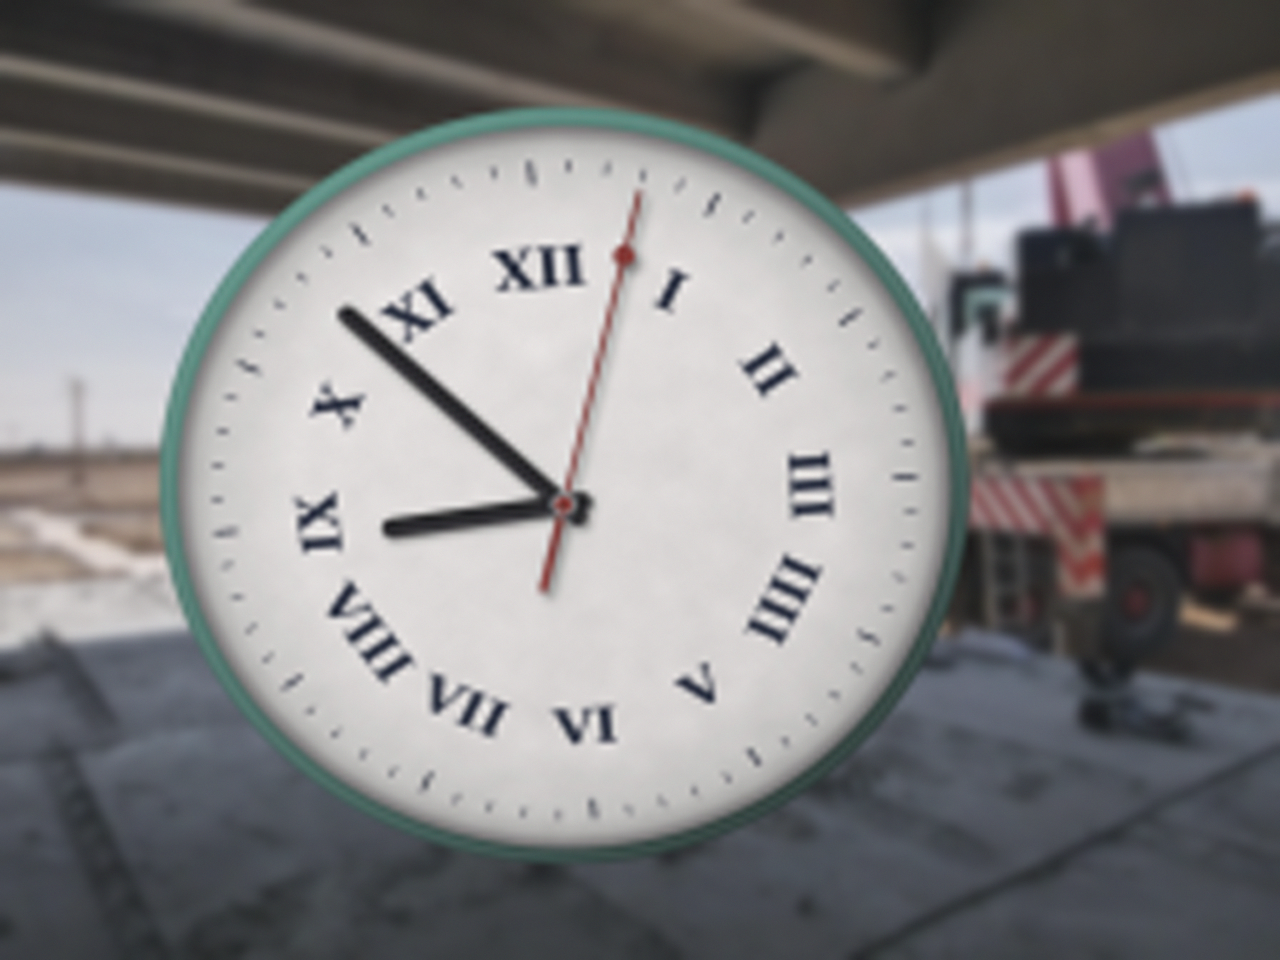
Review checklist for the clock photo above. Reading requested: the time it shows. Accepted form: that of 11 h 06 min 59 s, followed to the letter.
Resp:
8 h 53 min 03 s
